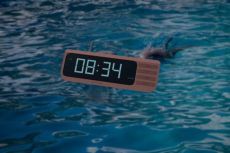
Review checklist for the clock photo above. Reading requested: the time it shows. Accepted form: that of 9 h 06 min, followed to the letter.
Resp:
8 h 34 min
